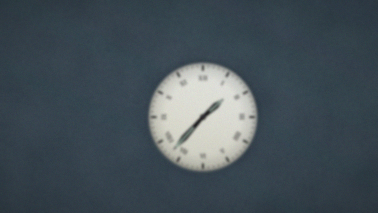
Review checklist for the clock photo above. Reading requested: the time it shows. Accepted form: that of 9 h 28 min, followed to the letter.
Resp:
1 h 37 min
